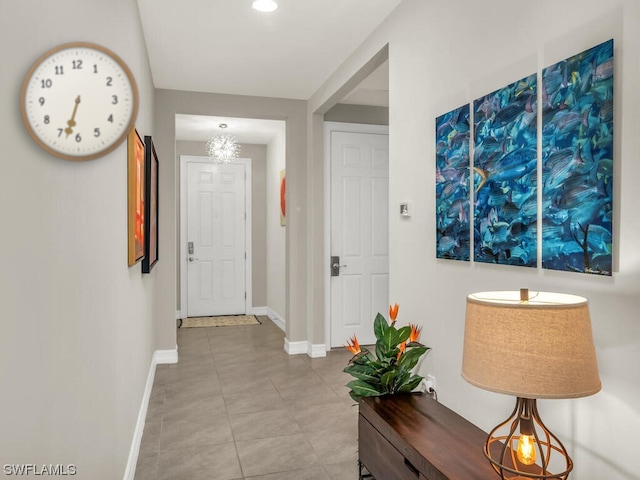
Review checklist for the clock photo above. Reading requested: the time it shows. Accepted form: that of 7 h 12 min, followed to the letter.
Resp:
6 h 33 min
